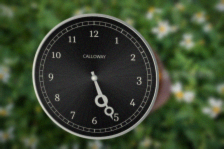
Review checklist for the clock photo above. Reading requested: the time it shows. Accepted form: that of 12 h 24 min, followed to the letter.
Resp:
5 h 26 min
